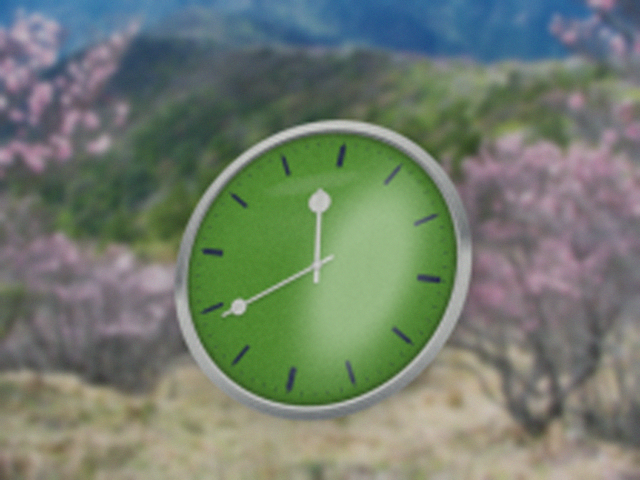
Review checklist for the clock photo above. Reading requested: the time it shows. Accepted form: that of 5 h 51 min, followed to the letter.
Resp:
11 h 39 min
